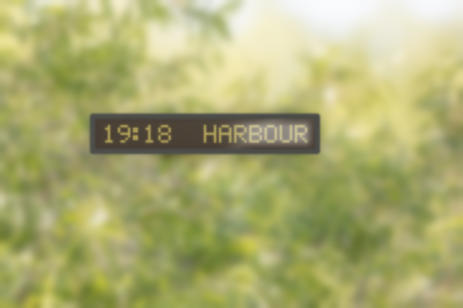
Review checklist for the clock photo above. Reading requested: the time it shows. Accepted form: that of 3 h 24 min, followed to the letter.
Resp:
19 h 18 min
